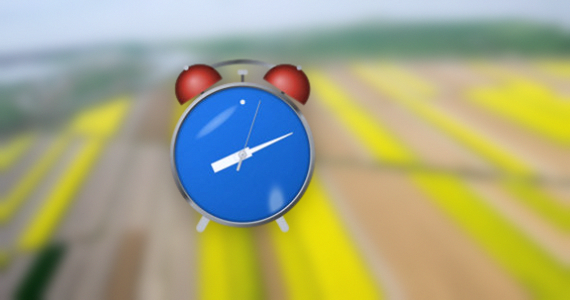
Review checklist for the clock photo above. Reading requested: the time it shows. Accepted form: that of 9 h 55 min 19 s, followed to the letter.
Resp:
8 h 11 min 03 s
